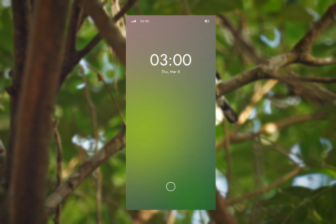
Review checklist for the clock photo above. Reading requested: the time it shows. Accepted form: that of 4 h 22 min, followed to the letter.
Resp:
3 h 00 min
